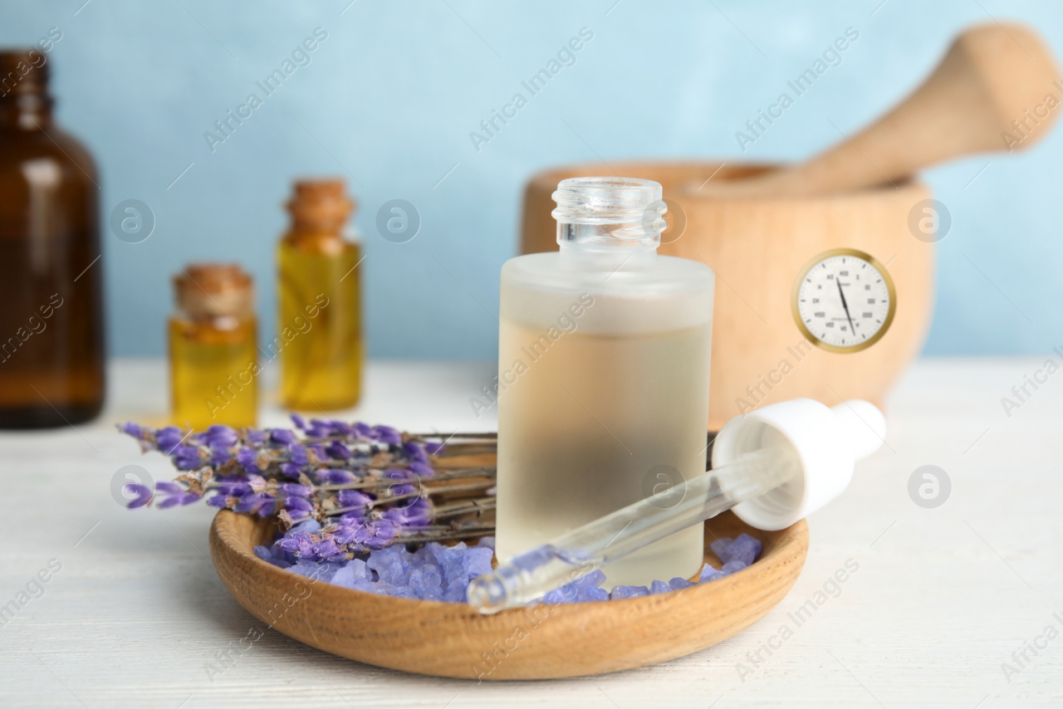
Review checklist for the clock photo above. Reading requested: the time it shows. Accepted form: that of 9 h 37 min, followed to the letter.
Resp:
11 h 27 min
